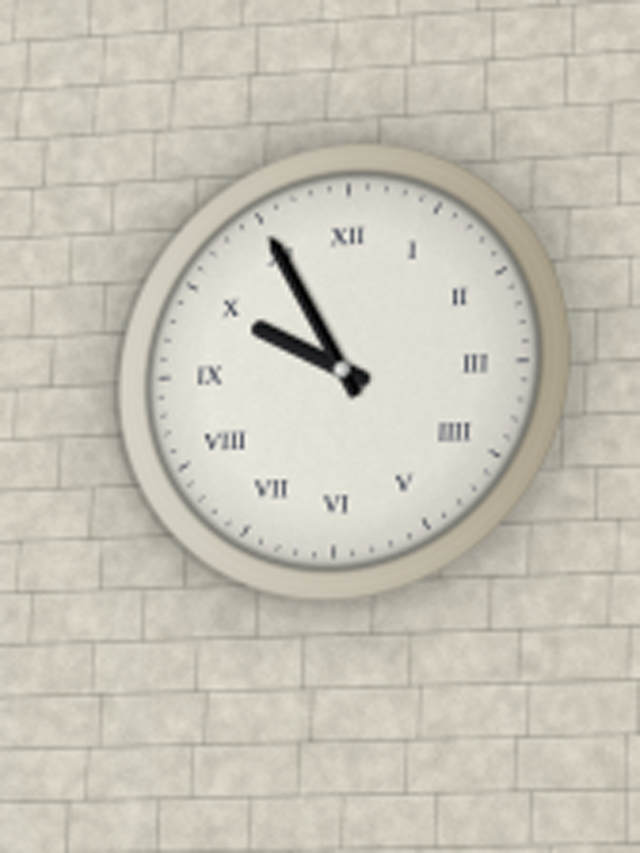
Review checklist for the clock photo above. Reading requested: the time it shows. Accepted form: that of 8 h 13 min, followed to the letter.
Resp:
9 h 55 min
